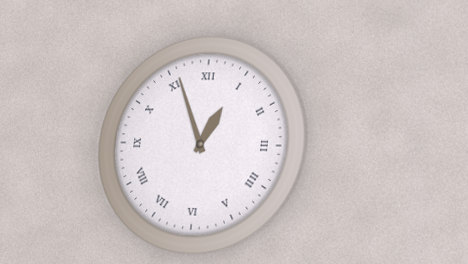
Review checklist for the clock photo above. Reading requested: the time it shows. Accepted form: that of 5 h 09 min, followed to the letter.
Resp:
12 h 56 min
